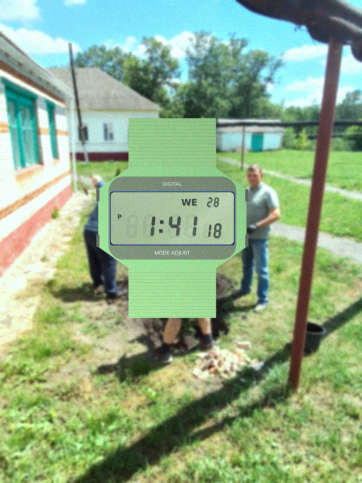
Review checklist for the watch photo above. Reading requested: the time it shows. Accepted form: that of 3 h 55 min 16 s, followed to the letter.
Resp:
1 h 41 min 18 s
